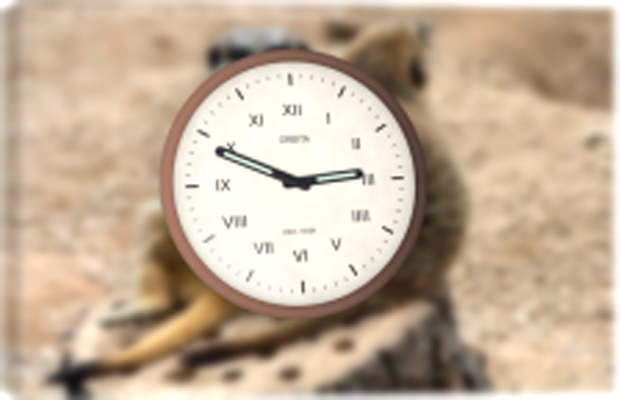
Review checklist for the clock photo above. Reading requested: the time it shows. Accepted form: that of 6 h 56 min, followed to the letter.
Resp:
2 h 49 min
